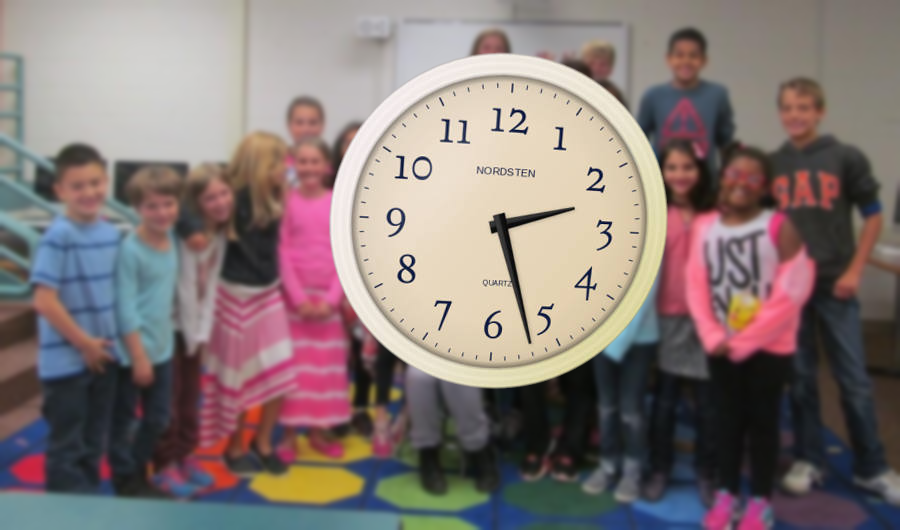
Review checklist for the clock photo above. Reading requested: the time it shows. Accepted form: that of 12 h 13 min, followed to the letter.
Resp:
2 h 27 min
